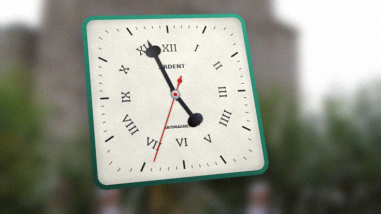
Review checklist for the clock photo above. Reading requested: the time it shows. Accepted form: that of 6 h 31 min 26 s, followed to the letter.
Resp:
4 h 56 min 34 s
